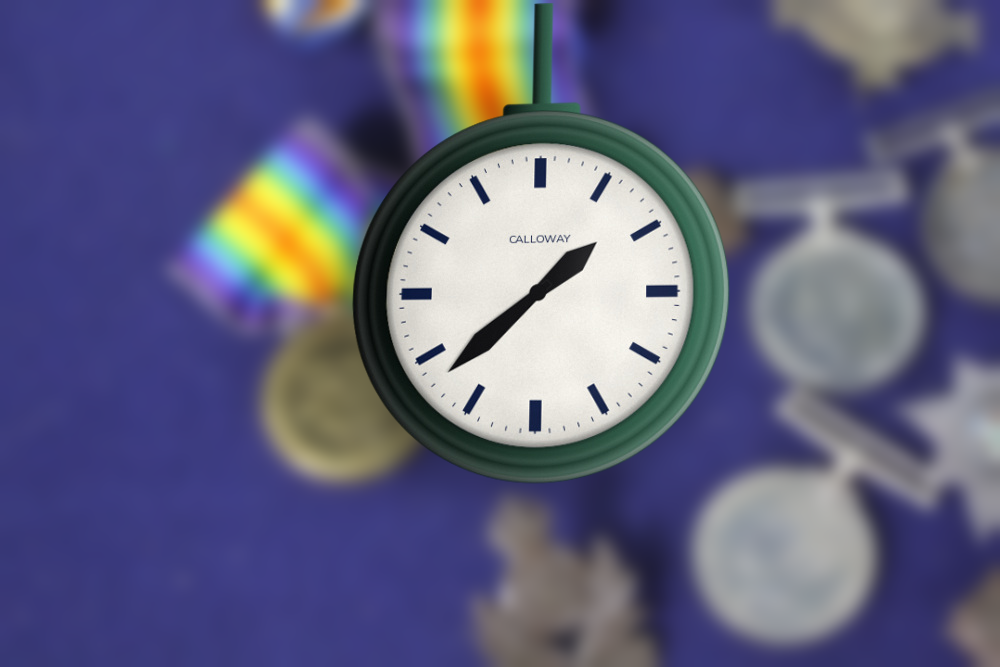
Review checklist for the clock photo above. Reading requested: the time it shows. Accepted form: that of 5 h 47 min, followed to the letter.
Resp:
1 h 38 min
